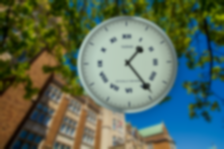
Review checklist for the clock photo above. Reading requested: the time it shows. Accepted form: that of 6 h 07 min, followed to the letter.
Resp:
1 h 24 min
